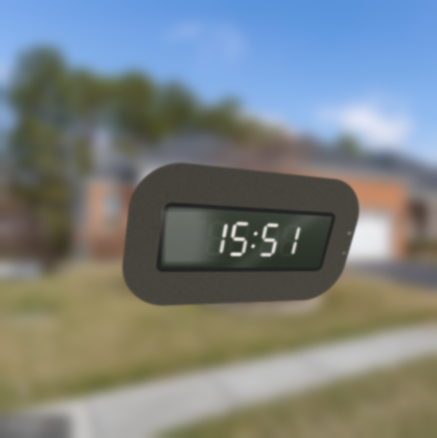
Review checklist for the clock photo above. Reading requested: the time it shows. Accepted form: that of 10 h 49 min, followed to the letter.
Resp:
15 h 51 min
